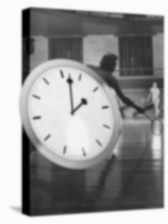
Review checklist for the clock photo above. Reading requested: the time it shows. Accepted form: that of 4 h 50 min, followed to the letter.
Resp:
2 h 02 min
